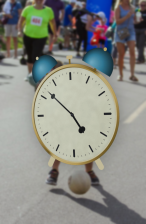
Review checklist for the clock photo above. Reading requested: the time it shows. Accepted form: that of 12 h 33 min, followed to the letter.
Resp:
4 h 52 min
